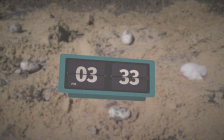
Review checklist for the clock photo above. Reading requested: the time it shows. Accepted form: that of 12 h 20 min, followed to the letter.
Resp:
3 h 33 min
